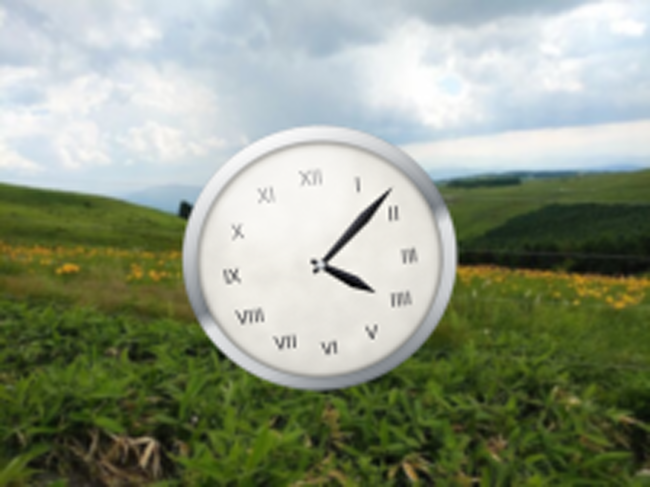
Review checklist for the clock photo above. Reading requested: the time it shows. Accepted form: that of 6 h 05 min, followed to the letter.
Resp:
4 h 08 min
